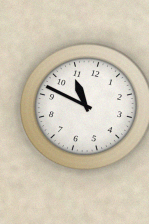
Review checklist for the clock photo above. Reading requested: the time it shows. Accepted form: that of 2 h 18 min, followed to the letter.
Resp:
10 h 47 min
